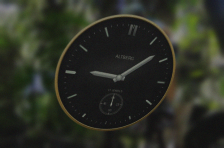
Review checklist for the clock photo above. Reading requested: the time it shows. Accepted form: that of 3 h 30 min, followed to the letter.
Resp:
9 h 08 min
